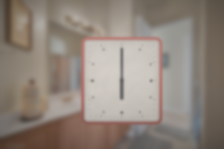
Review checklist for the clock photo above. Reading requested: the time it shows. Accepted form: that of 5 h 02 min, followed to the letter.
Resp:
6 h 00 min
